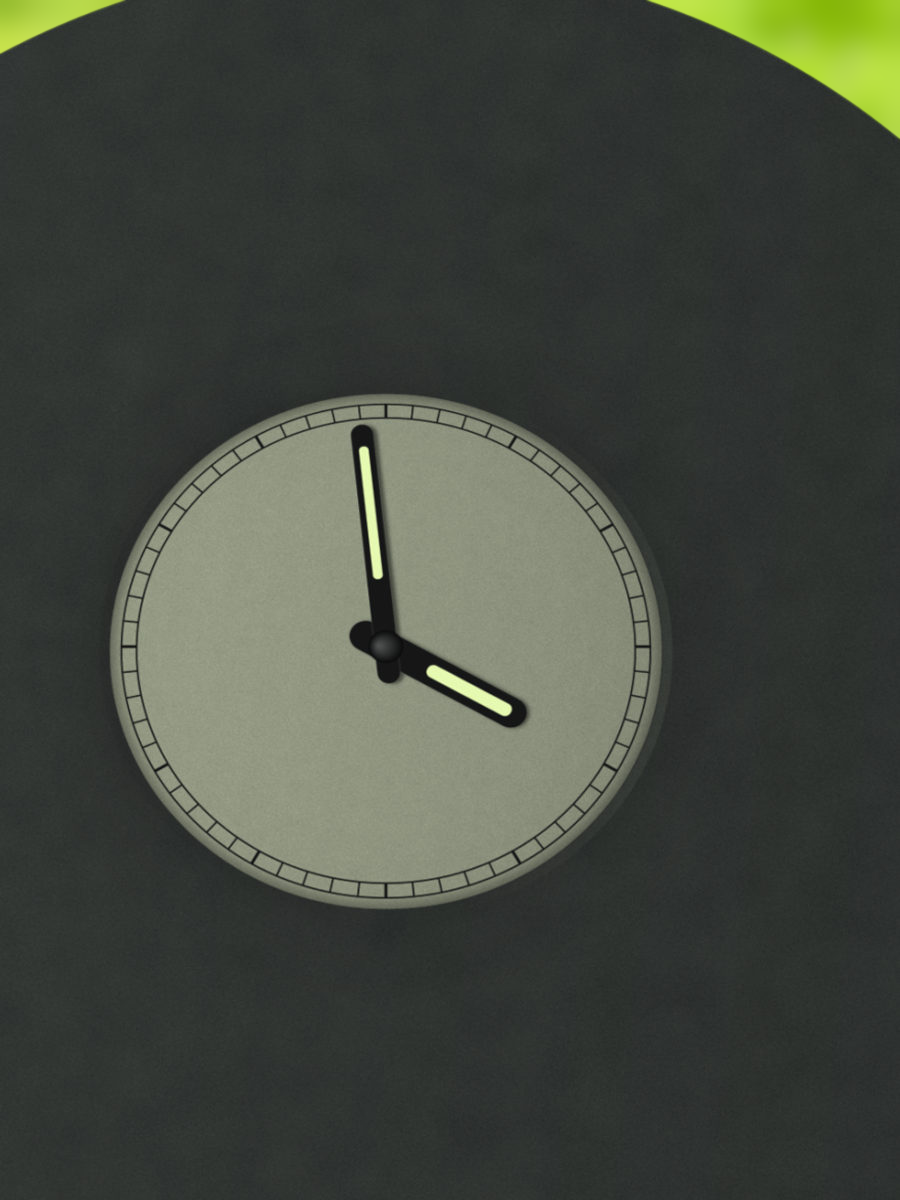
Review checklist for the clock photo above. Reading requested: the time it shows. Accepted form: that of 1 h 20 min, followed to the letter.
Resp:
3 h 59 min
